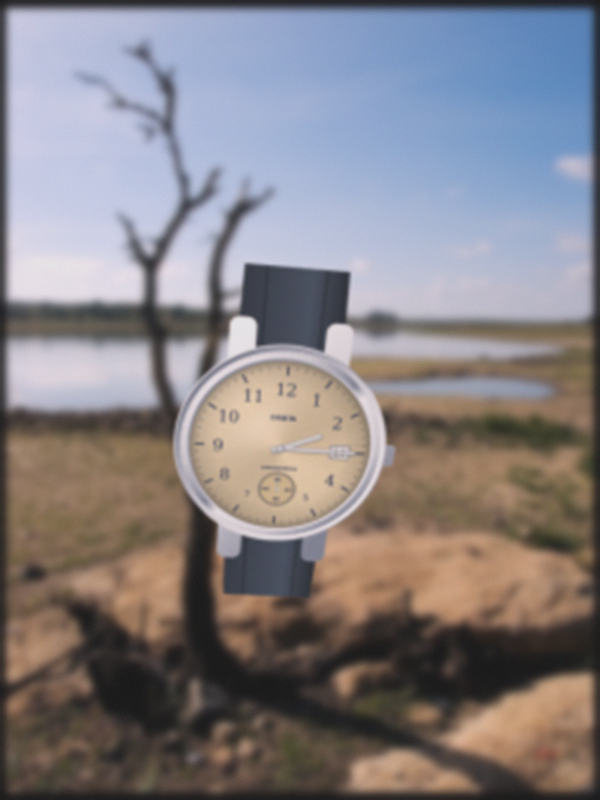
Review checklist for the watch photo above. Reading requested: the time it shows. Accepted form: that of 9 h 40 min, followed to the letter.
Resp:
2 h 15 min
